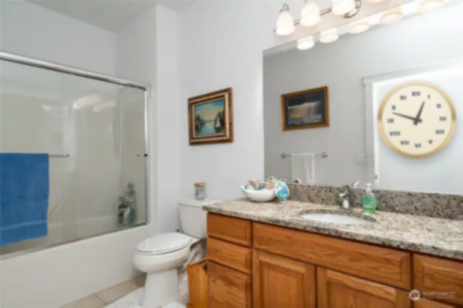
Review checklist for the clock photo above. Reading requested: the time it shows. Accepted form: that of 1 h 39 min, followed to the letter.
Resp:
12 h 48 min
